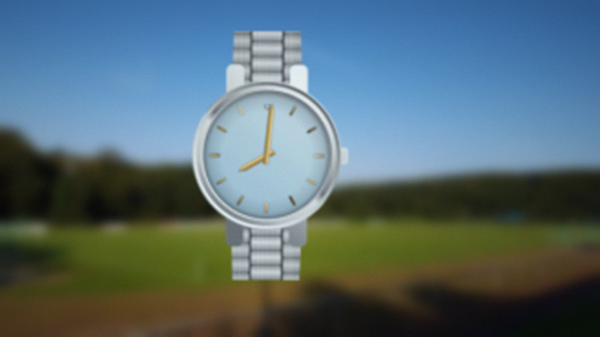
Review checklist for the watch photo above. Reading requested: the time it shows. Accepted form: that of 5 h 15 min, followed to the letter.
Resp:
8 h 01 min
